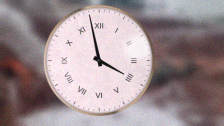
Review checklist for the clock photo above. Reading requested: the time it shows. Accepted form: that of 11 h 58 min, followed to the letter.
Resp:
3 h 58 min
